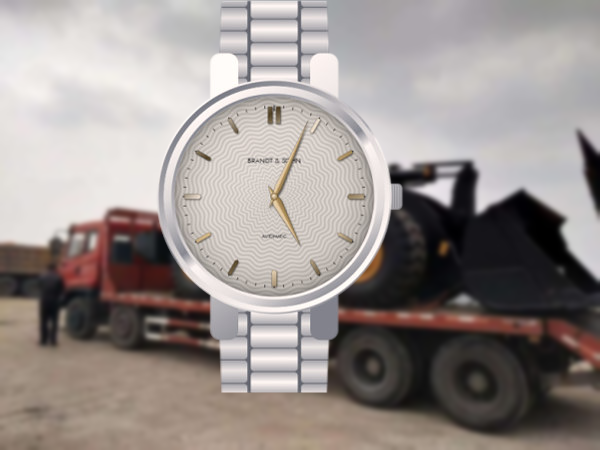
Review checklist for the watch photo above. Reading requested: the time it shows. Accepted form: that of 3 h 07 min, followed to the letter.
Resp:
5 h 04 min
